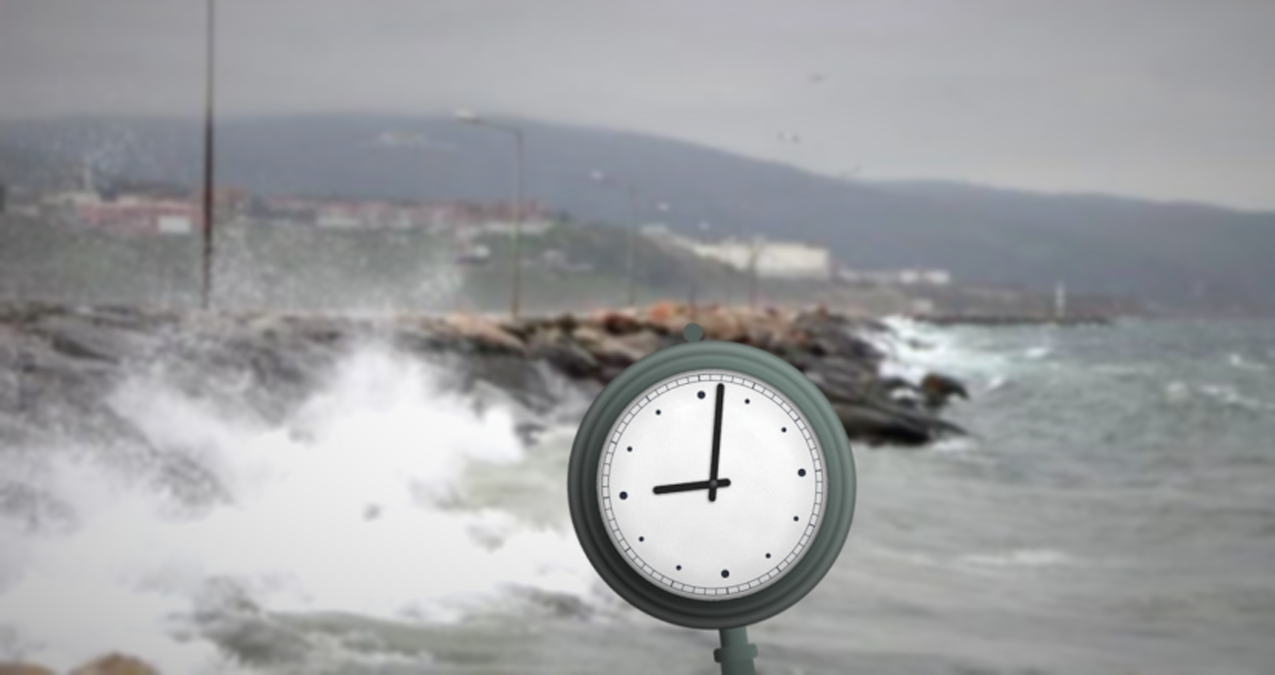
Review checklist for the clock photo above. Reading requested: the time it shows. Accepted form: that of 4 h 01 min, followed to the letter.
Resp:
9 h 02 min
